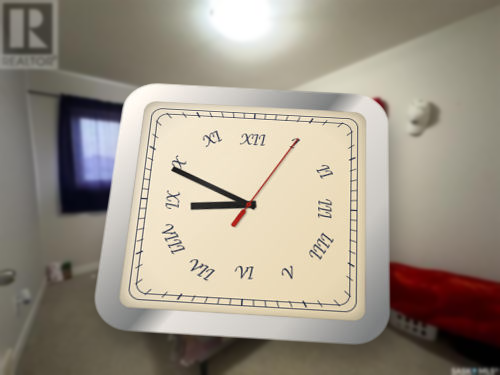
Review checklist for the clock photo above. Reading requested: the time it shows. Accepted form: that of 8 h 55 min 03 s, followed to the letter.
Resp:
8 h 49 min 05 s
